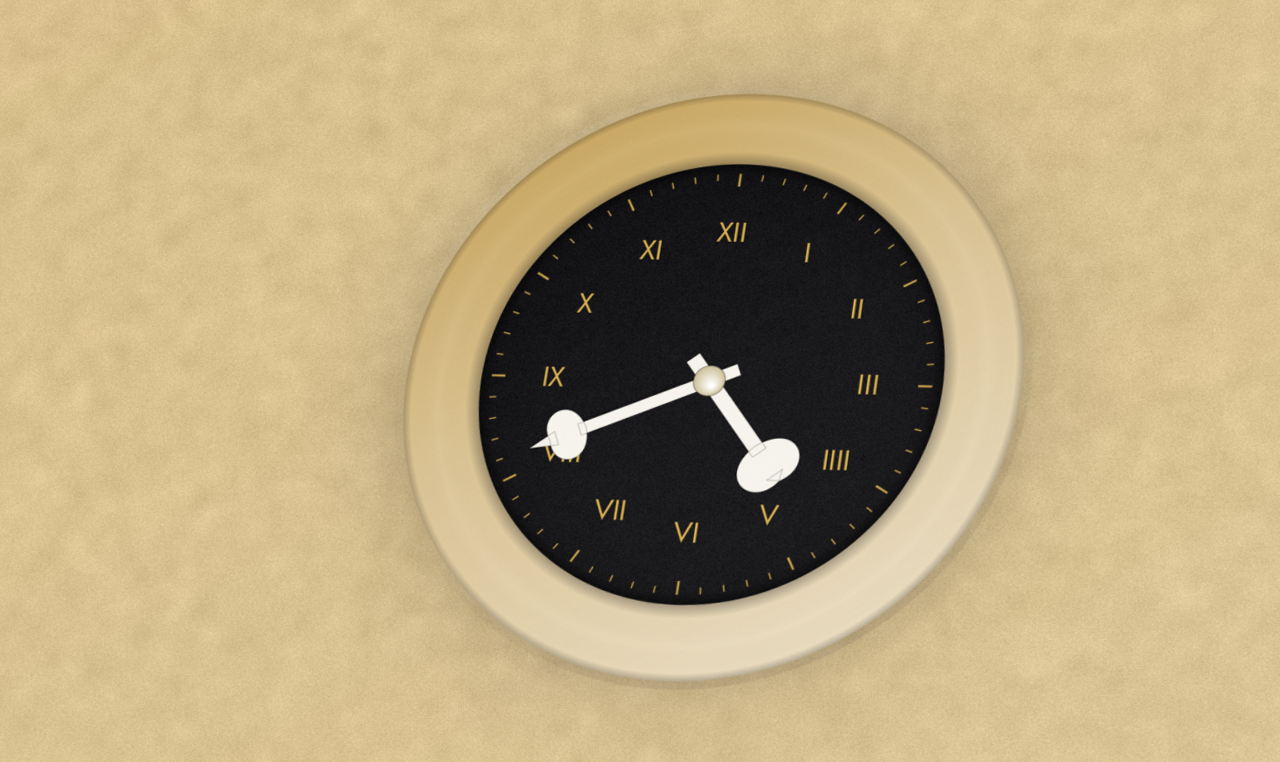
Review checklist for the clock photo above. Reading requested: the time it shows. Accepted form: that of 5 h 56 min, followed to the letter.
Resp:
4 h 41 min
